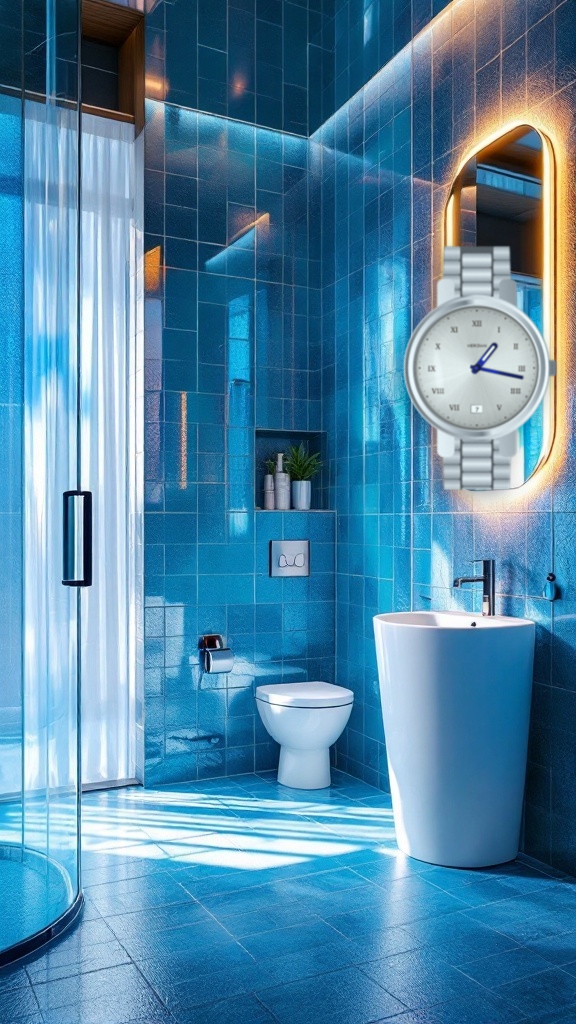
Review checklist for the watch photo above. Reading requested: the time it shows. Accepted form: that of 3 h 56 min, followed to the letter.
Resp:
1 h 17 min
